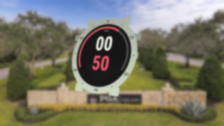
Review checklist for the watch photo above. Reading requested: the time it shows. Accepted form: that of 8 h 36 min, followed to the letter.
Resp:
0 h 50 min
